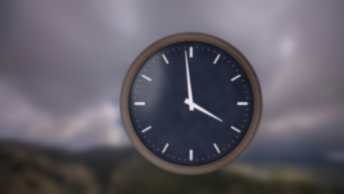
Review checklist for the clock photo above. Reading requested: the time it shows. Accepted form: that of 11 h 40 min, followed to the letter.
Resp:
3 h 59 min
